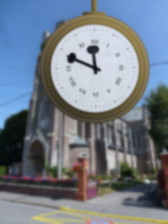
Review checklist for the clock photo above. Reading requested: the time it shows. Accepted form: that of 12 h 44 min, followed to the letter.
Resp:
11 h 49 min
